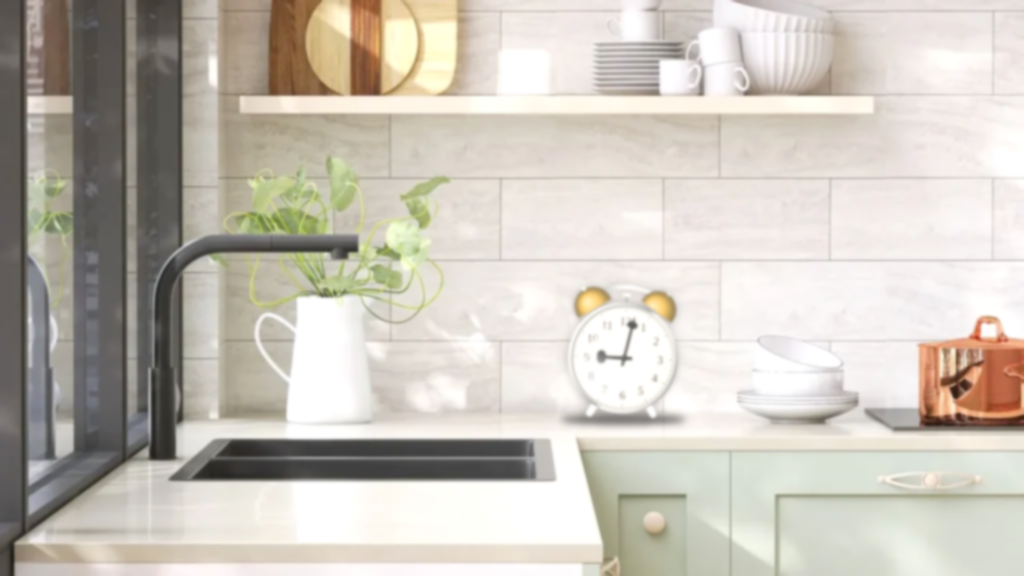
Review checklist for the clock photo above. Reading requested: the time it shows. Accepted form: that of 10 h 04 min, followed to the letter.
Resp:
9 h 02 min
